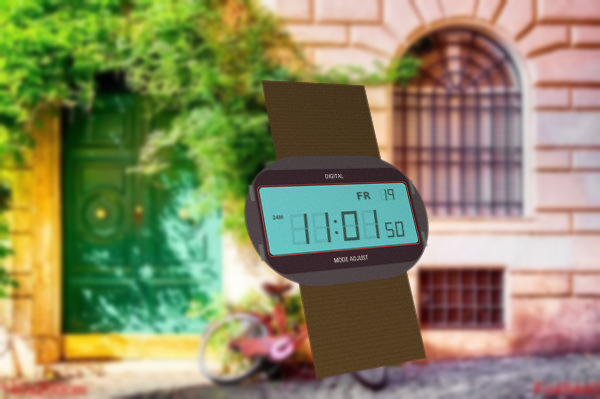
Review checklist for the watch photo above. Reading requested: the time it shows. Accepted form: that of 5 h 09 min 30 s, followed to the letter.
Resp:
11 h 01 min 50 s
